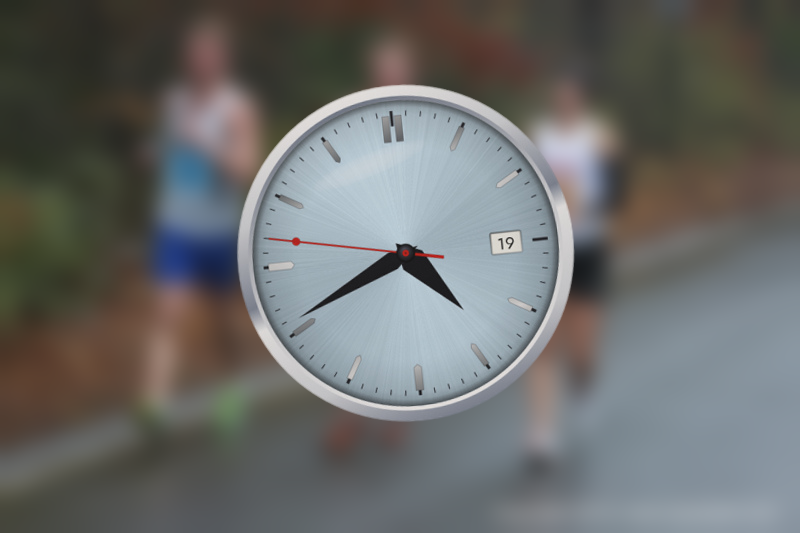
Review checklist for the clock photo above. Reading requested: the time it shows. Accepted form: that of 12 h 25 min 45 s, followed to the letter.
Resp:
4 h 40 min 47 s
